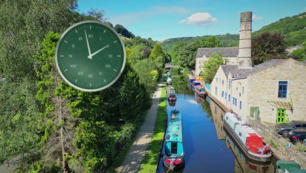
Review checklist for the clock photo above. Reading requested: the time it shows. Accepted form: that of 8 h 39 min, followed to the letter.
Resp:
1 h 58 min
